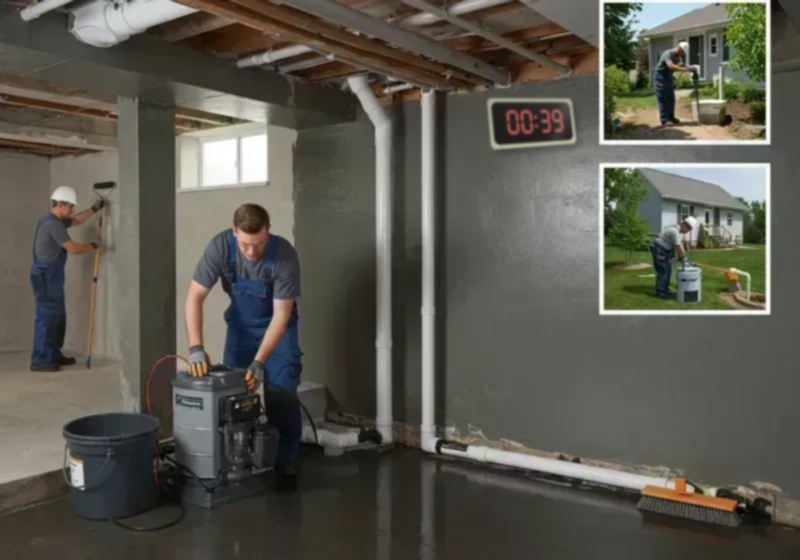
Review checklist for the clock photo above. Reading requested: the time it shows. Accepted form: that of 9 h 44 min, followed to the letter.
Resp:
0 h 39 min
